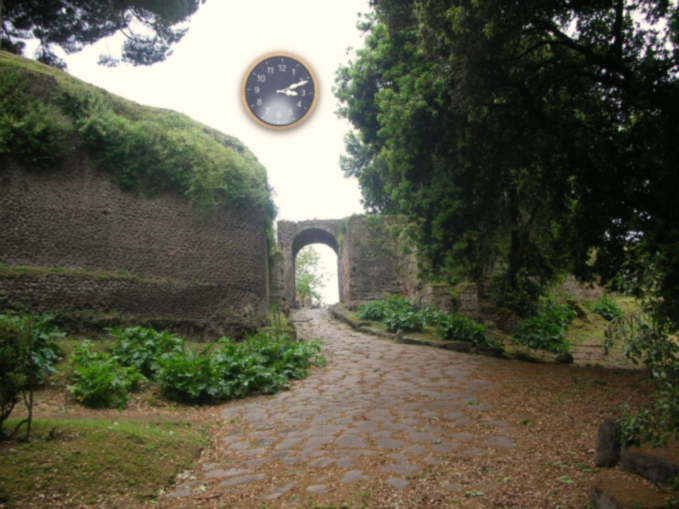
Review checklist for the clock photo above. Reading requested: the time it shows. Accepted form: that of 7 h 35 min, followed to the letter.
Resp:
3 h 11 min
